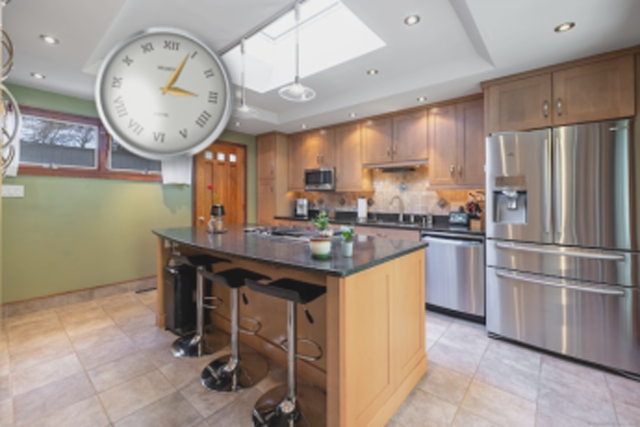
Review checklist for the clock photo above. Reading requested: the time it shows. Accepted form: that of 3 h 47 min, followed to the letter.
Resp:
3 h 04 min
